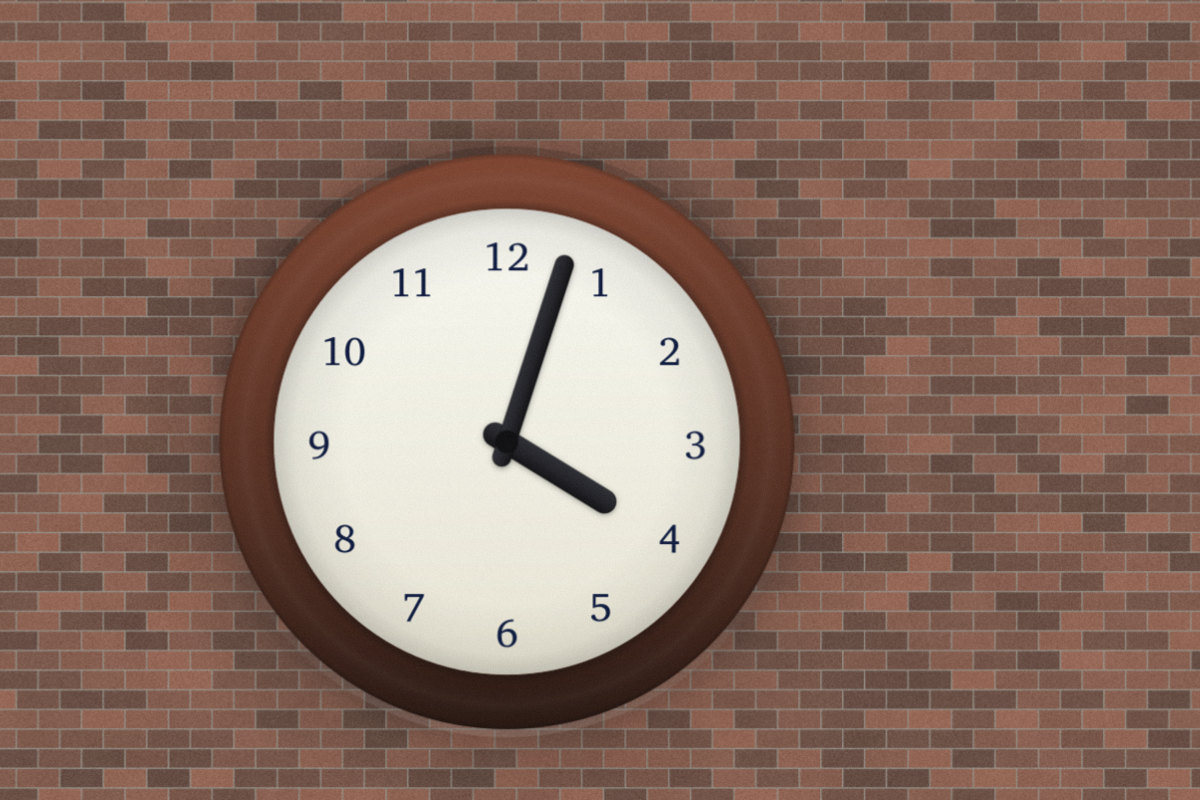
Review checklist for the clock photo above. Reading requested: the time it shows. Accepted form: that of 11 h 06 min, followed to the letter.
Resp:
4 h 03 min
